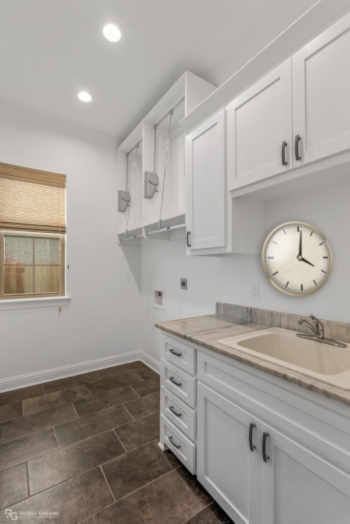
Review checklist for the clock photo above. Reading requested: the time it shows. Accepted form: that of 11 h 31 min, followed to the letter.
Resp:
4 h 01 min
